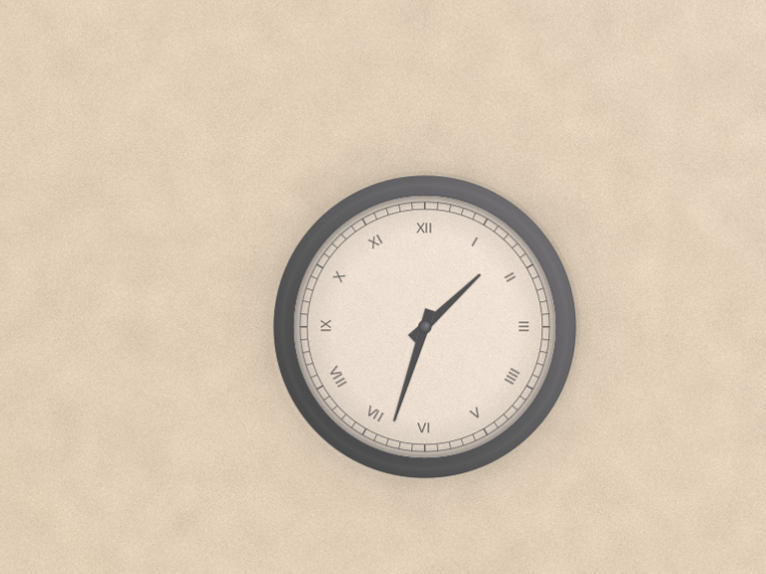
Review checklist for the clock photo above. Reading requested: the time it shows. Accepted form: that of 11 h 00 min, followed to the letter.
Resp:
1 h 33 min
